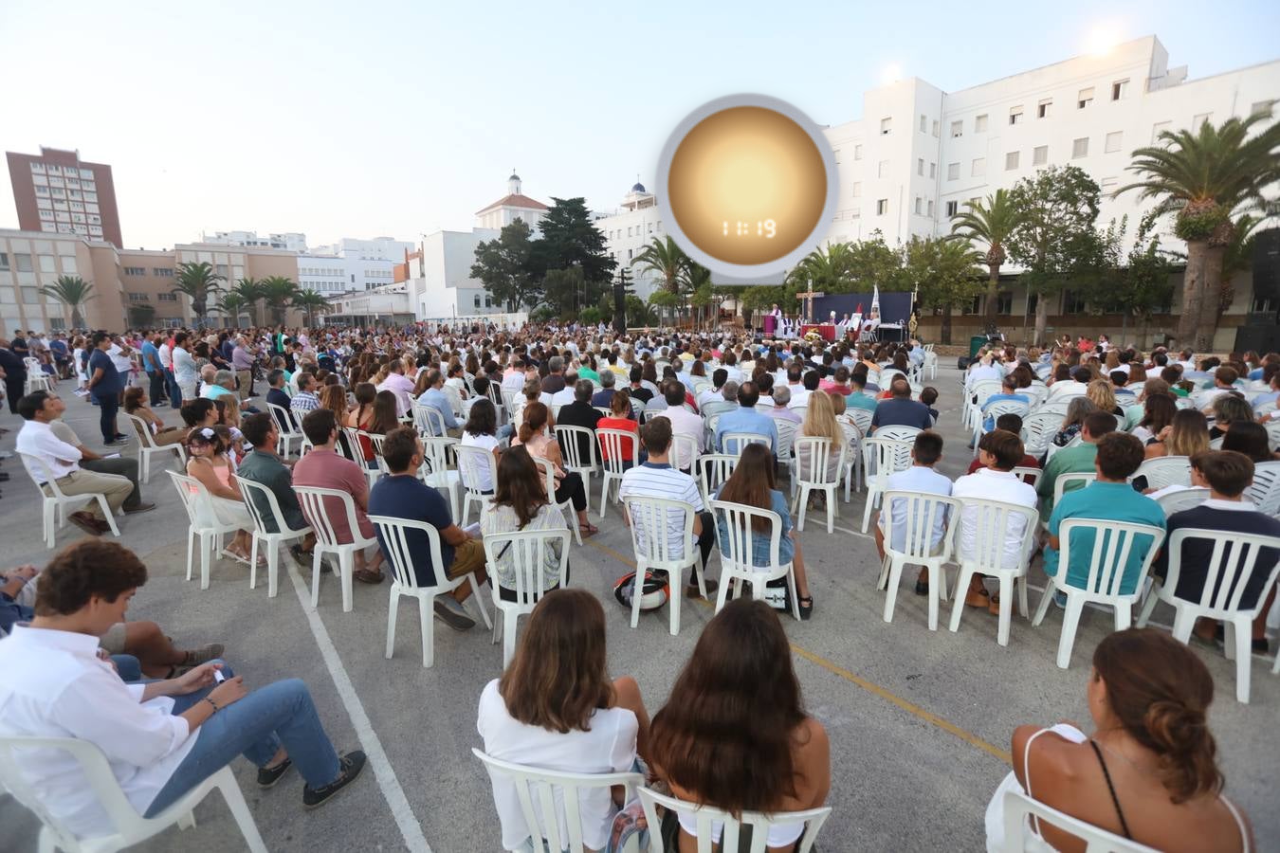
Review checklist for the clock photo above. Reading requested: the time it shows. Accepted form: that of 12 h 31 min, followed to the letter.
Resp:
11 h 19 min
